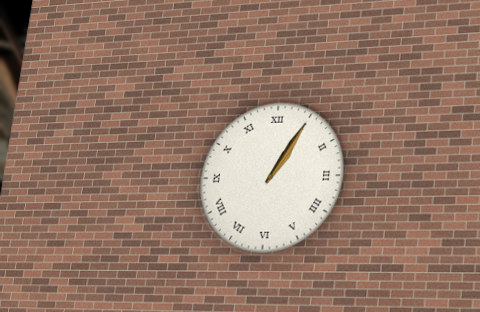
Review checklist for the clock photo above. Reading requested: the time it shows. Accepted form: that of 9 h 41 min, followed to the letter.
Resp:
1 h 05 min
